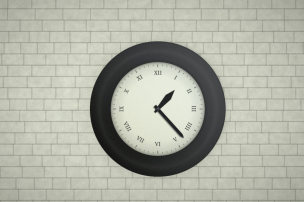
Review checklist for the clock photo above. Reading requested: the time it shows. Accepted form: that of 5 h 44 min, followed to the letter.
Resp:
1 h 23 min
